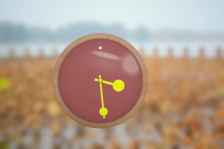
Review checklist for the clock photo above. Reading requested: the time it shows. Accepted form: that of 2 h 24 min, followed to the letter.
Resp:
3 h 29 min
